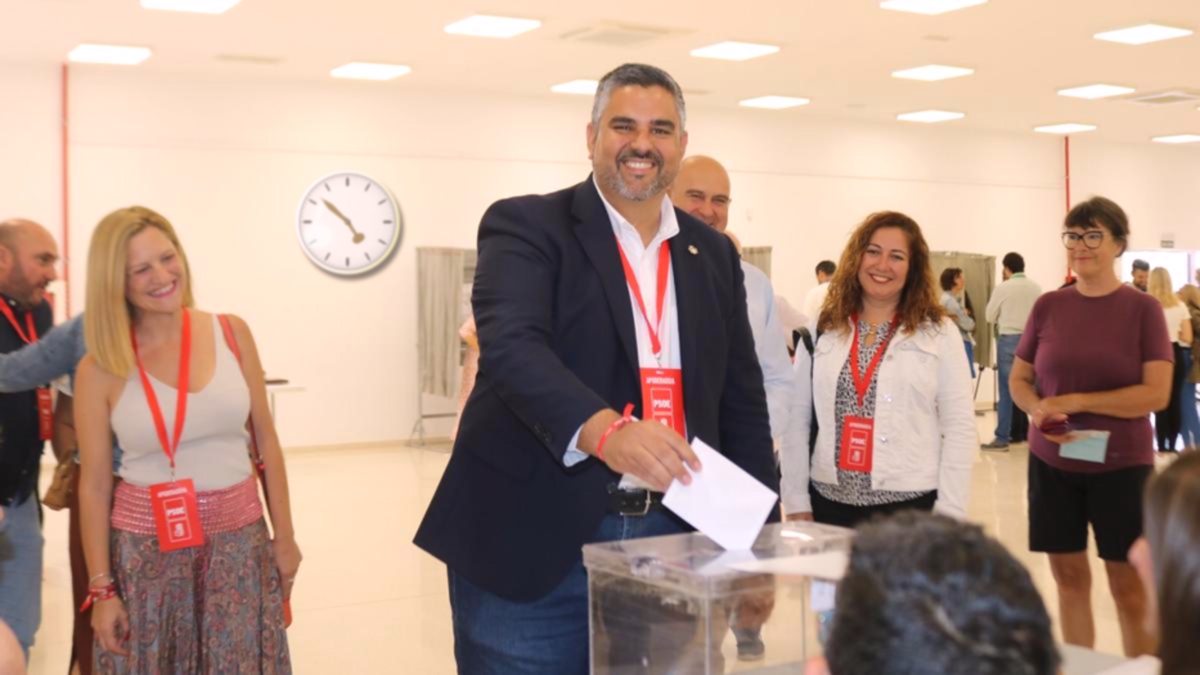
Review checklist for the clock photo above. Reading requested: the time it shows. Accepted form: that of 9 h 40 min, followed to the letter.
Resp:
4 h 52 min
